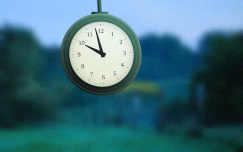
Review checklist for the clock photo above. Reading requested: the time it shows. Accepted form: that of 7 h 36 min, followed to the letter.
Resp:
9 h 58 min
